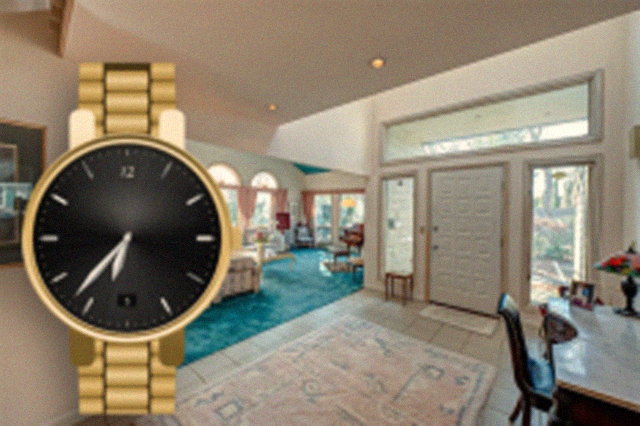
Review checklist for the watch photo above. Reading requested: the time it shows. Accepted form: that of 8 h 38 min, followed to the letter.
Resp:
6 h 37 min
